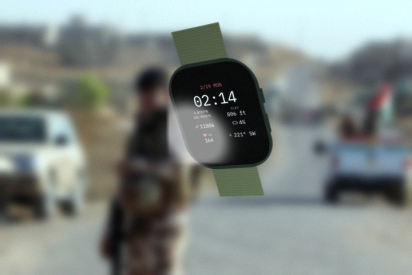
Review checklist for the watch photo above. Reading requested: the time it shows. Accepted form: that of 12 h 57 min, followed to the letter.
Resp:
2 h 14 min
